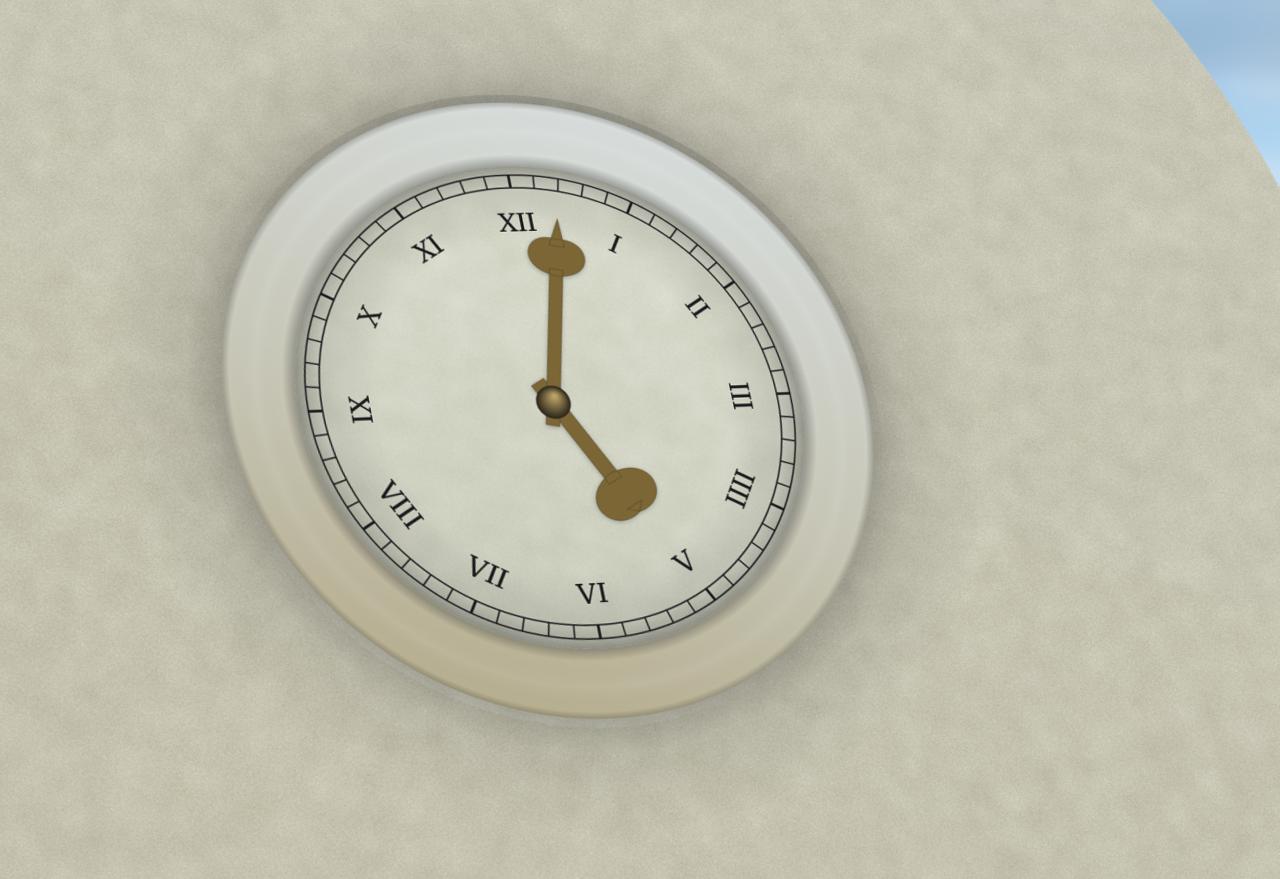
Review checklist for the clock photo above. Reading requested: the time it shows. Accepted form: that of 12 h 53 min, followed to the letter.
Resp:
5 h 02 min
